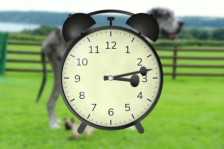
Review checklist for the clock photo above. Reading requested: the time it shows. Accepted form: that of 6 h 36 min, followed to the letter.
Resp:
3 h 13 min
